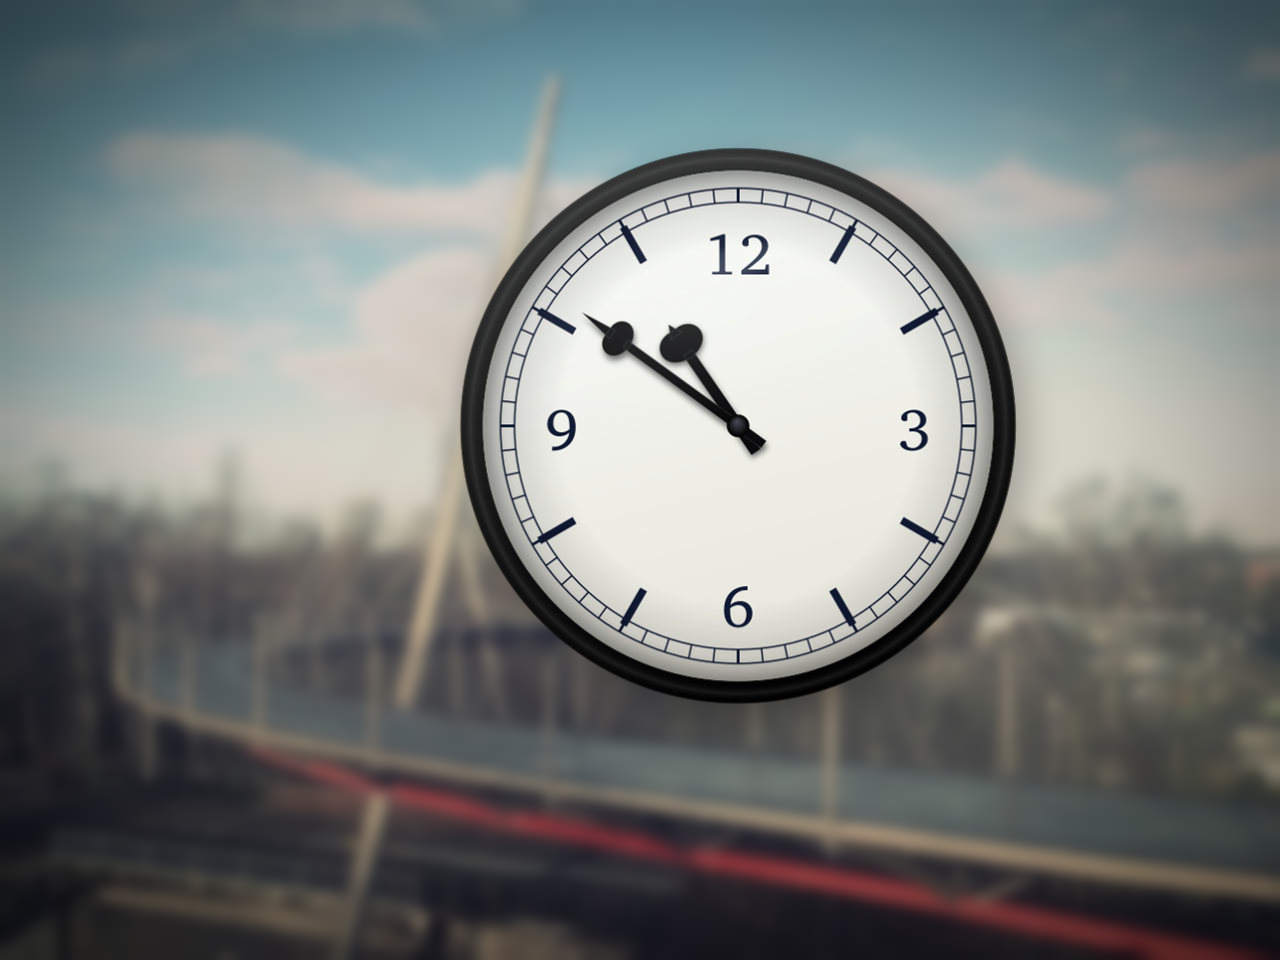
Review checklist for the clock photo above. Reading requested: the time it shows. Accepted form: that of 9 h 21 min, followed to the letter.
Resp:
10 h 51 min
